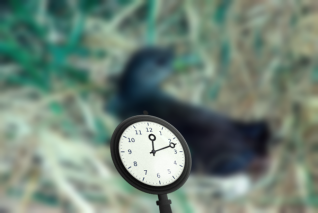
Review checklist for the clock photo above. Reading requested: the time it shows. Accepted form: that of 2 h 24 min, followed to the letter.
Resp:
12 h 12 min
